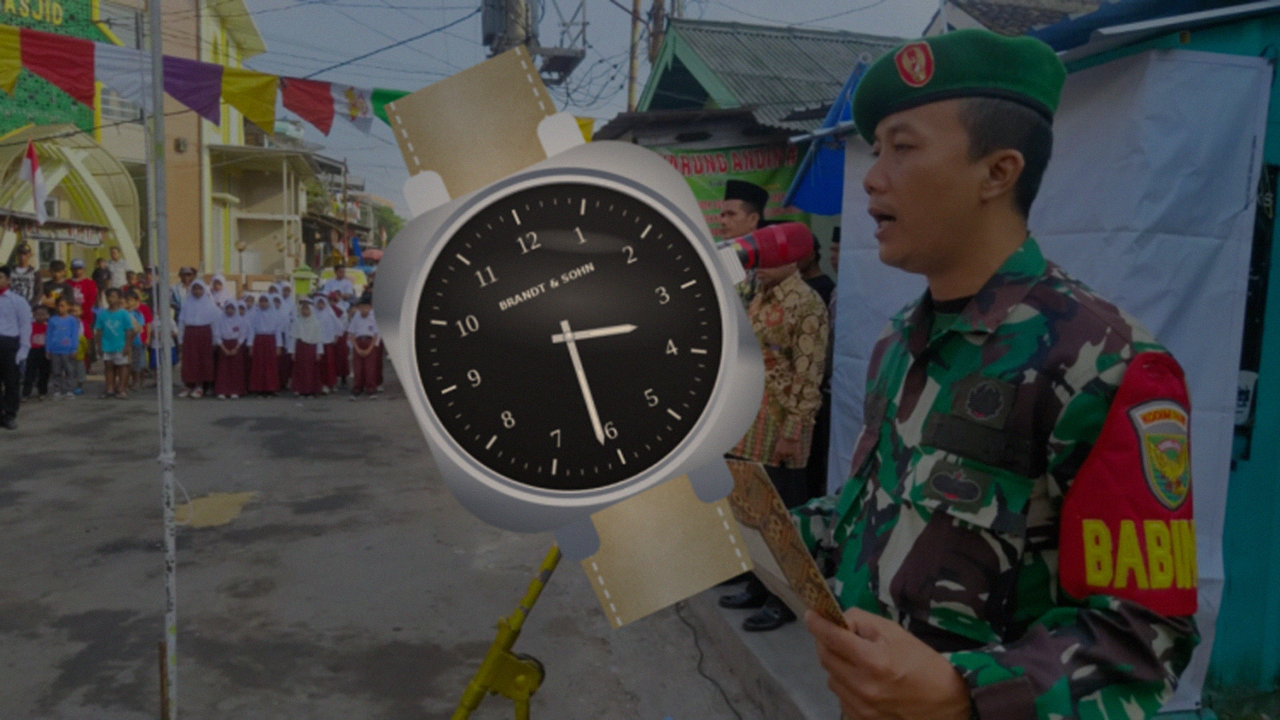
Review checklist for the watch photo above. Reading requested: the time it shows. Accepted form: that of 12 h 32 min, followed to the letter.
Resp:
3 h 31 min
